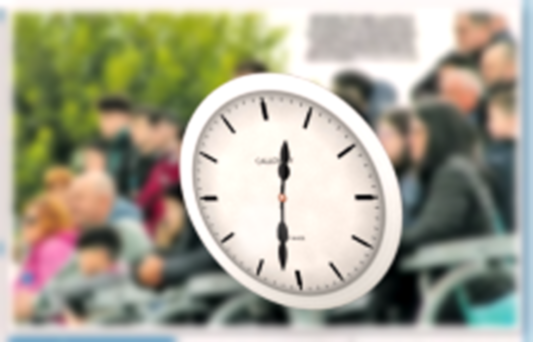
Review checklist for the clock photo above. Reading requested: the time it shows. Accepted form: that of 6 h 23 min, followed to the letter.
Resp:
12 h 32 min
